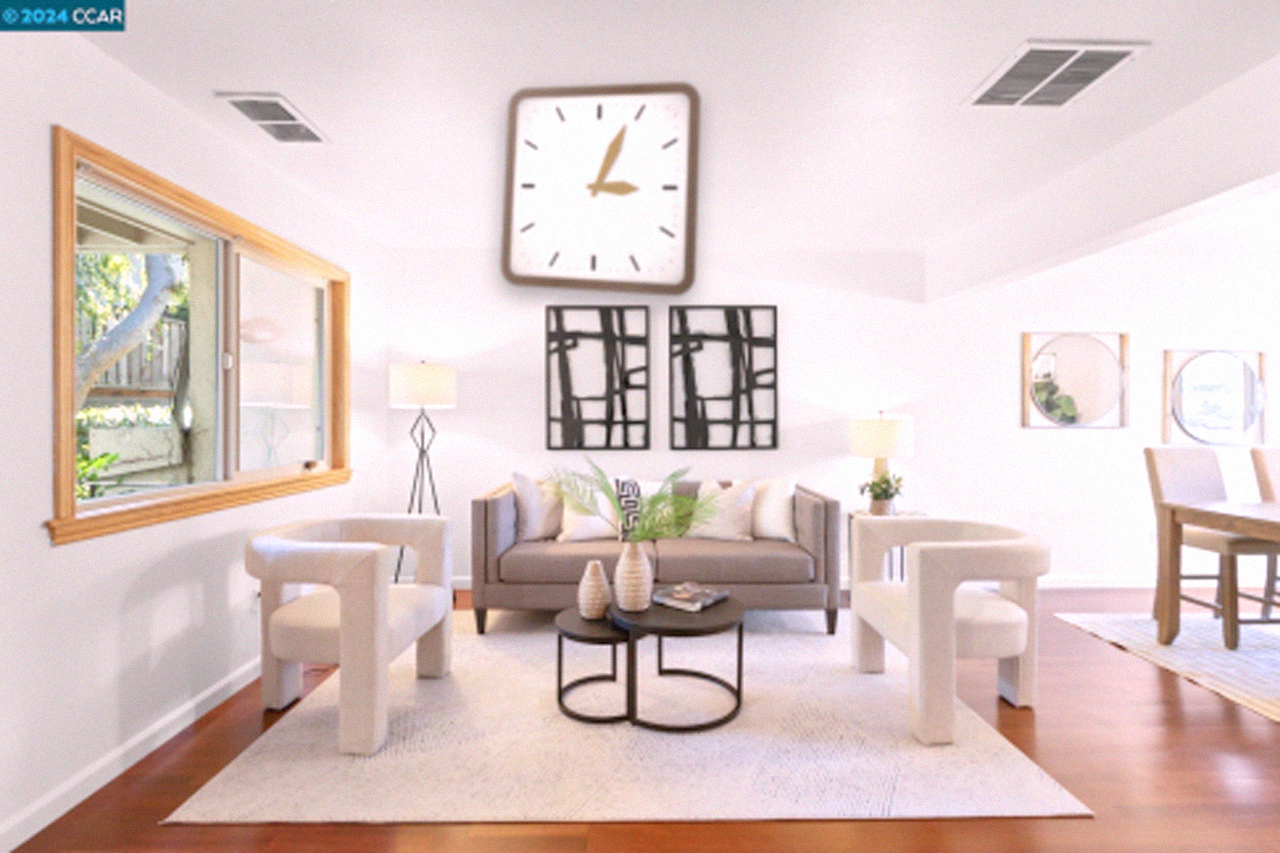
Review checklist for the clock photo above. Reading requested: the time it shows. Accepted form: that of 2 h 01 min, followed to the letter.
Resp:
3 h 04 min
